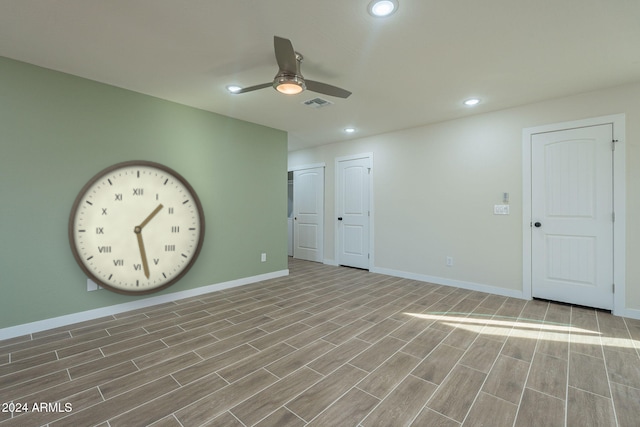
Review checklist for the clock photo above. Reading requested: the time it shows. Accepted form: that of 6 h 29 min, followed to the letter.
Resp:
1 h 28 min
